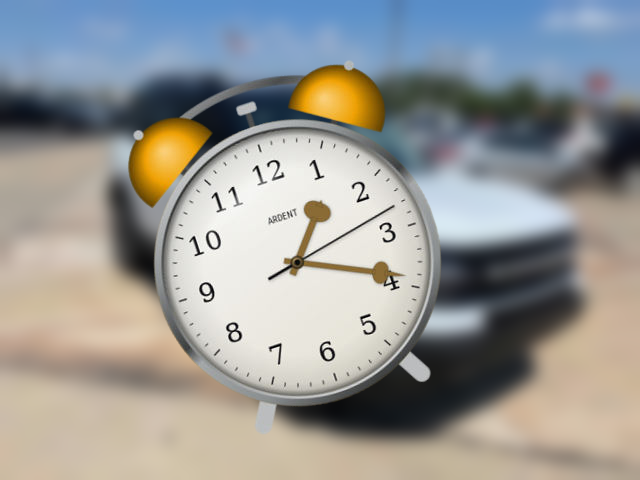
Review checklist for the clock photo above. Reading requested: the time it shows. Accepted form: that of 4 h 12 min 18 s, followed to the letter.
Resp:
1 h 19 min 13 s
